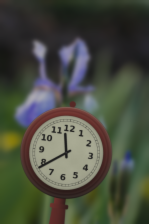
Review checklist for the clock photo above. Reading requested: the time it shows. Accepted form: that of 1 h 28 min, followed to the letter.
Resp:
11 h 39 min
